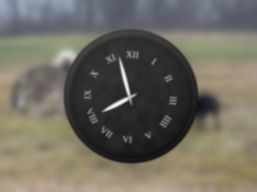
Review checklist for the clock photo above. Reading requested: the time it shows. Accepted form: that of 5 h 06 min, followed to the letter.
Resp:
7 h 57 min
